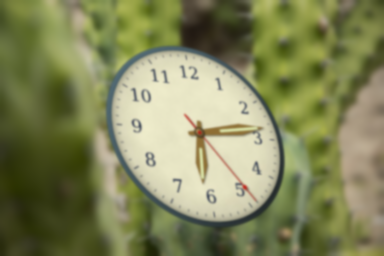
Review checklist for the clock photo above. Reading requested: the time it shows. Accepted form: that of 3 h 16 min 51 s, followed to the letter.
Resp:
6 h 13 min 24 s
